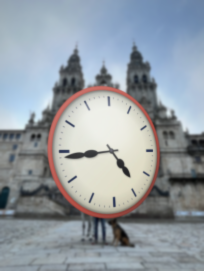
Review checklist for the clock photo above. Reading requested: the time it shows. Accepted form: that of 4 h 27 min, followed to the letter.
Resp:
4 h 44 min
